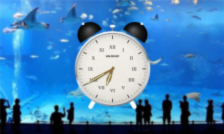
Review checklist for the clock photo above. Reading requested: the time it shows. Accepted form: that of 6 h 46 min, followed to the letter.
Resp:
6 h 40 min
